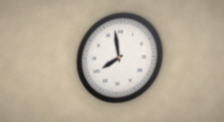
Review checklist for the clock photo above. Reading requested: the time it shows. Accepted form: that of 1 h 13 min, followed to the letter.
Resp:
7 h 58 min
